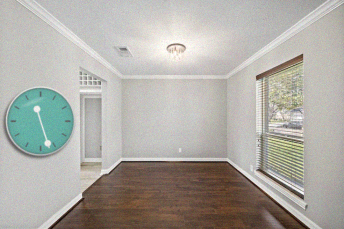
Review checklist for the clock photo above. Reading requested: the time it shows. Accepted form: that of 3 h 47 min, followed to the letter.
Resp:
11 h 27 min
